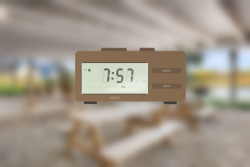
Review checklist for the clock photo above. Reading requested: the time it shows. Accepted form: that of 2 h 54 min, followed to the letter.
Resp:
7 h 57 min
